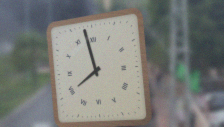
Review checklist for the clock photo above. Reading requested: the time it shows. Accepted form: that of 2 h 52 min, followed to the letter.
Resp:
7 h 58 min
